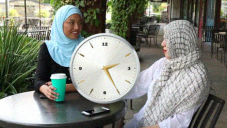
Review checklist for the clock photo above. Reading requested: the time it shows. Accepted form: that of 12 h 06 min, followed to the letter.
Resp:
2 h 25 min
